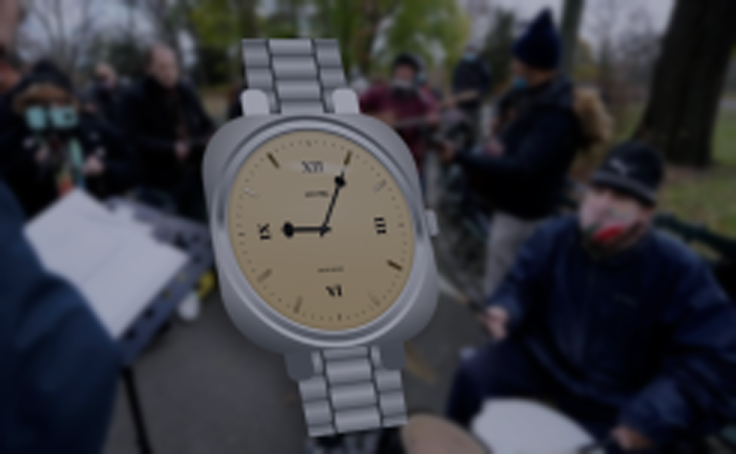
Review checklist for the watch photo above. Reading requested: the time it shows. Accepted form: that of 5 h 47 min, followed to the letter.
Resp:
9 h 05 min
